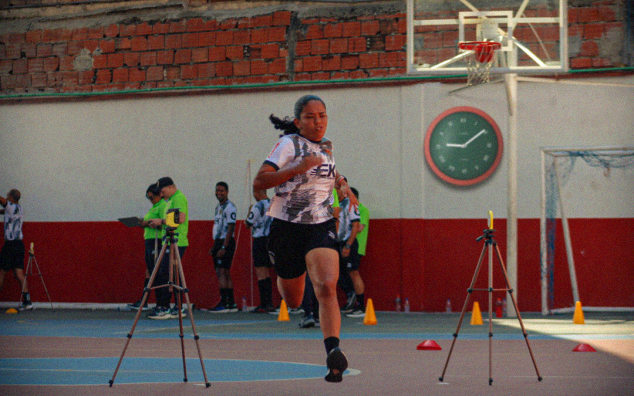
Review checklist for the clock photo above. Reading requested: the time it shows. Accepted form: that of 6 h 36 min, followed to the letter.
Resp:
9 h 09 min
